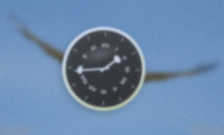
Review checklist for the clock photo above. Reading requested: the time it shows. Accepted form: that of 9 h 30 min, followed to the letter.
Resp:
1 h 44 min
